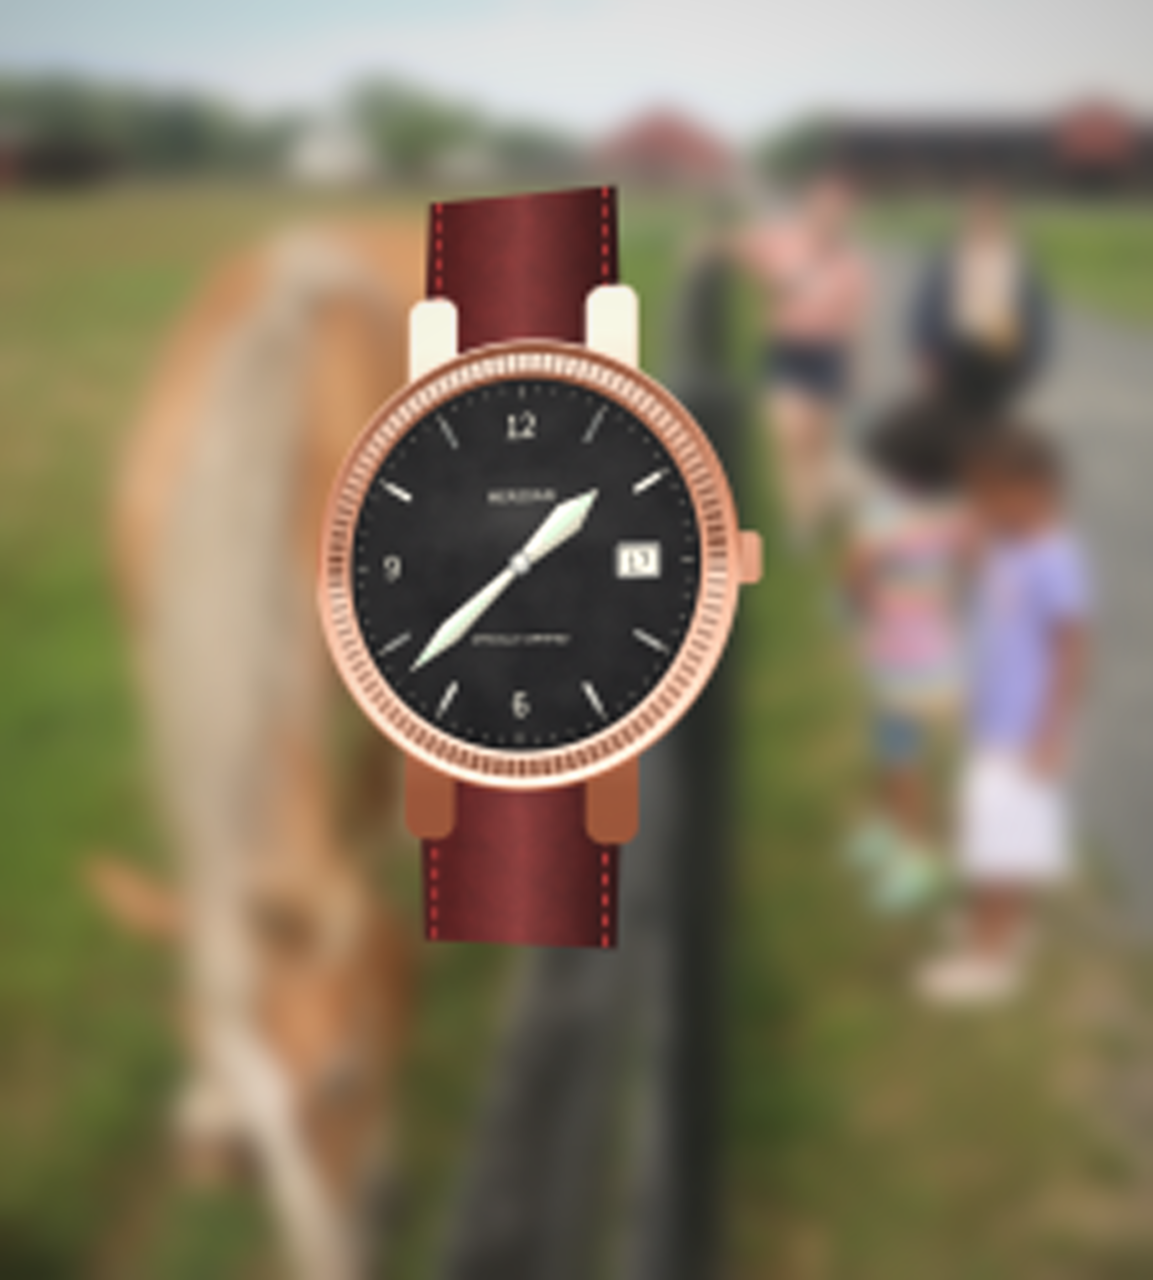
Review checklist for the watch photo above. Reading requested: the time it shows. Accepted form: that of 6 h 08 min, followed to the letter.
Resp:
1 h 38 min
